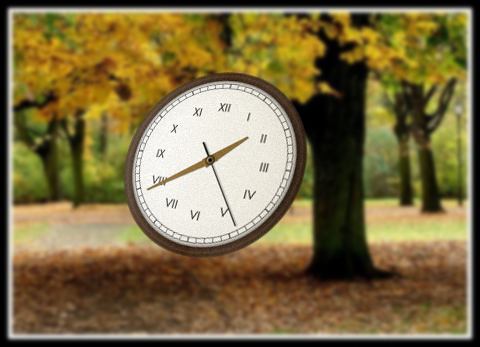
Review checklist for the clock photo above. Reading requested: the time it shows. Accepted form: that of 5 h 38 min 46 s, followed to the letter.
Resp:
1 h 39 min 24 s
